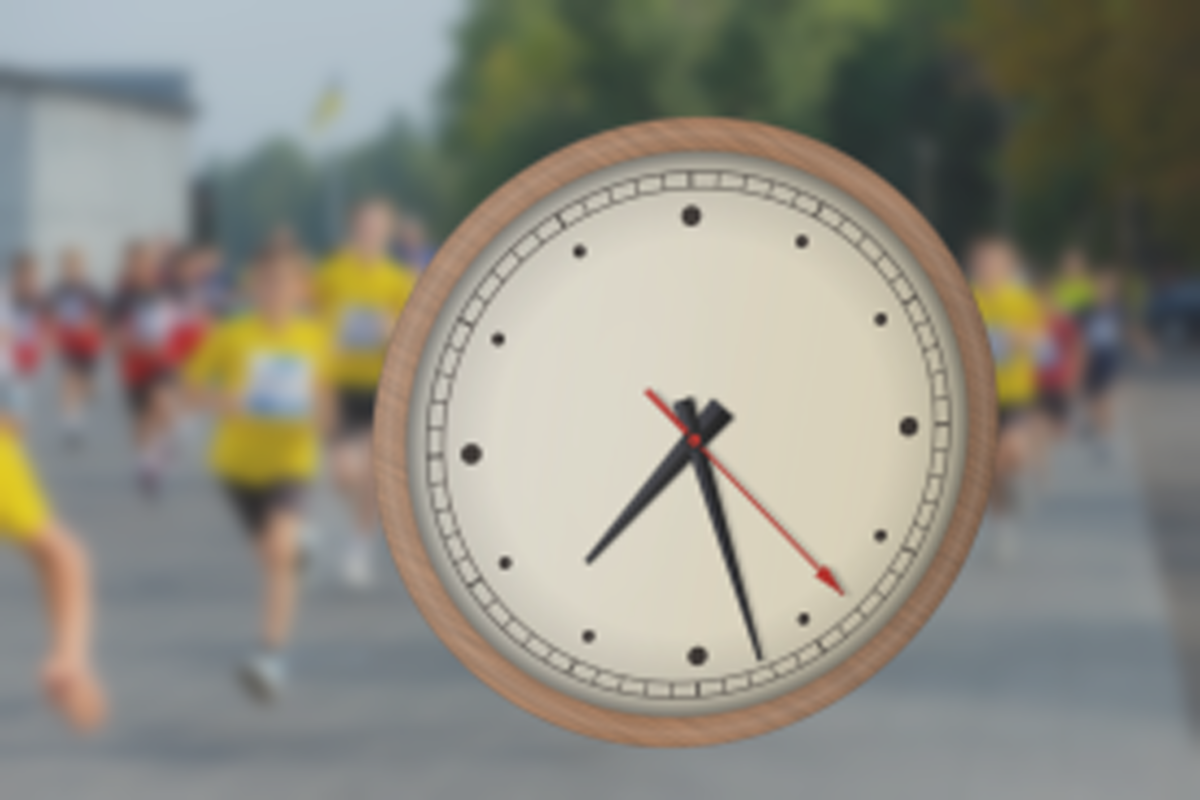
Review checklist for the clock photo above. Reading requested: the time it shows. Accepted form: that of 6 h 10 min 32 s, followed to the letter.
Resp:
7 h 27 min 23 s
